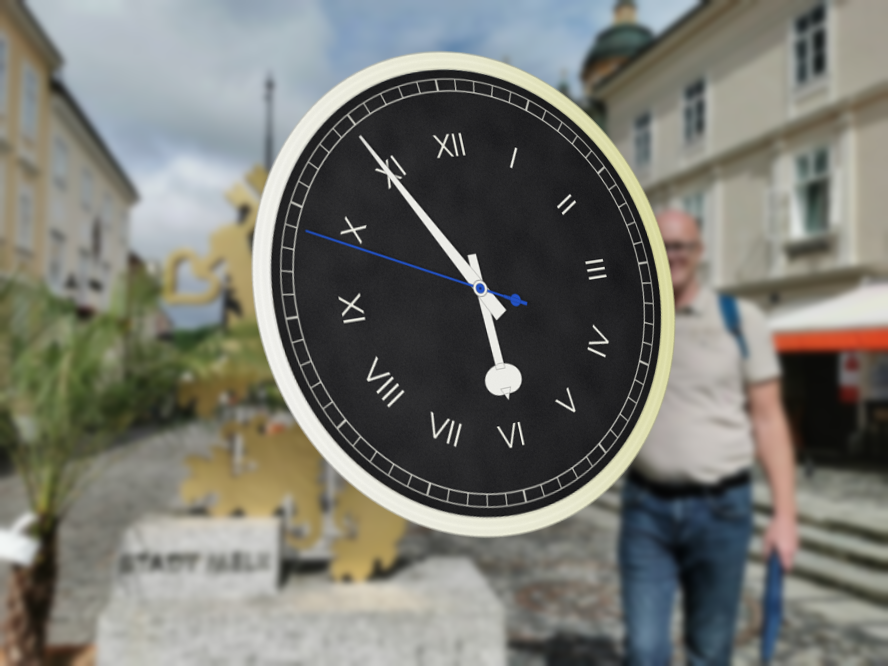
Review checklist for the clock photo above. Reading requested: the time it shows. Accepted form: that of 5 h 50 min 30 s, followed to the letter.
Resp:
5 h 54 min 49 s
